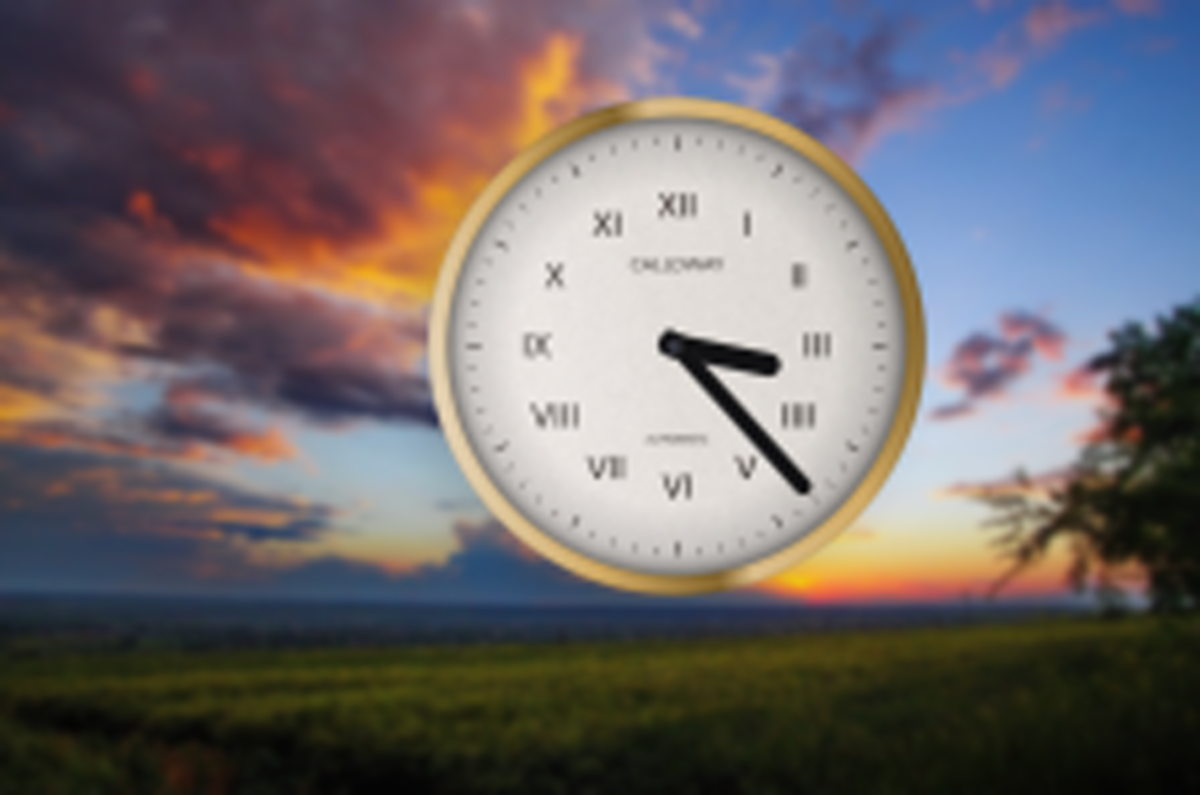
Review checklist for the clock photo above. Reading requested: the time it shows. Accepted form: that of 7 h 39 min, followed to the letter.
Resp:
3 h 23 min
